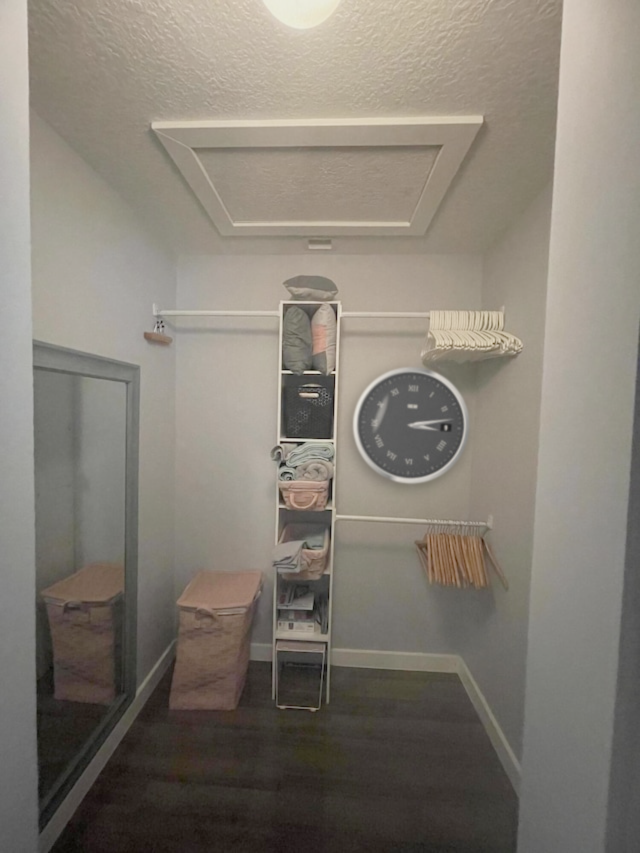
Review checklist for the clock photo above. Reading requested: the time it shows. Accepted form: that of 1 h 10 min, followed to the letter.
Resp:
3 h 13 min
